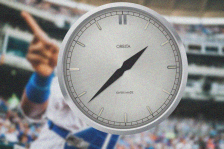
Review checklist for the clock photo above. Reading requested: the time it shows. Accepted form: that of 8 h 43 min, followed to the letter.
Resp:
1 h 38 min
